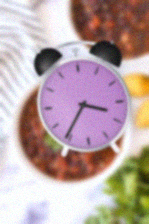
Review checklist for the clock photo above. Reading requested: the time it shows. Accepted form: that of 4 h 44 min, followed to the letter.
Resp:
3 h 36 min
